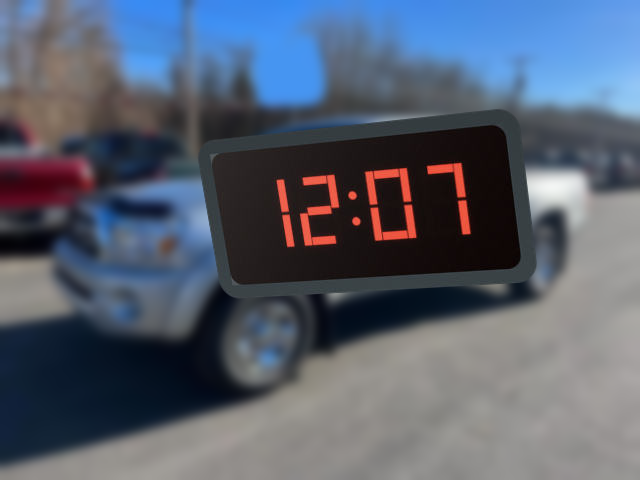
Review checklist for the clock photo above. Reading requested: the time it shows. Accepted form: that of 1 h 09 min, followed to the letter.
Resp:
12 h 07 min
